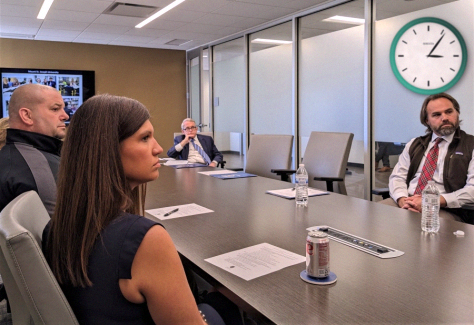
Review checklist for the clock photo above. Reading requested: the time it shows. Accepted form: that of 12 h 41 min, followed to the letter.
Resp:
3 h 06 min
